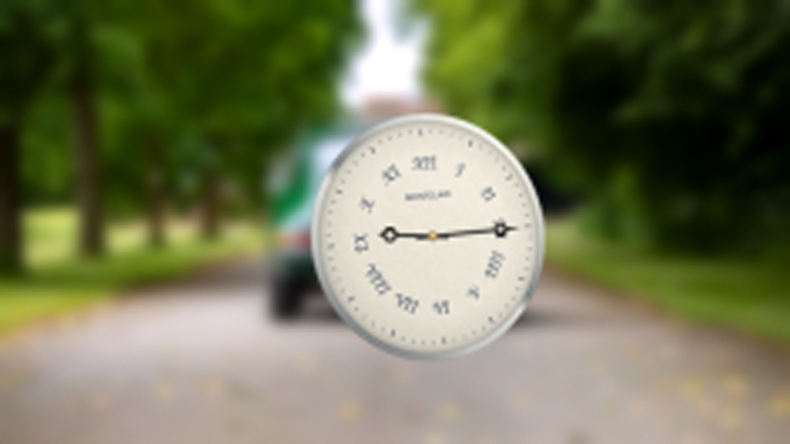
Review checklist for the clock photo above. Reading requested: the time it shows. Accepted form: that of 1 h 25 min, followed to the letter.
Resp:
9 h 15 min
